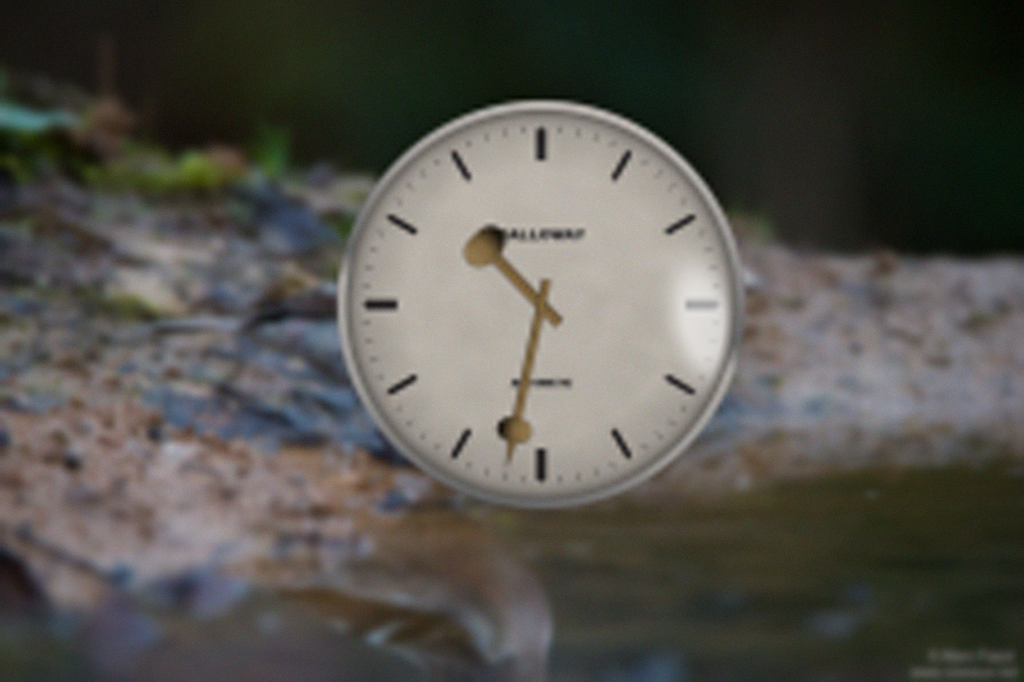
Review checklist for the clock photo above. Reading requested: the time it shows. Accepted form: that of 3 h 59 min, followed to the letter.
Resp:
10 h 32 min
